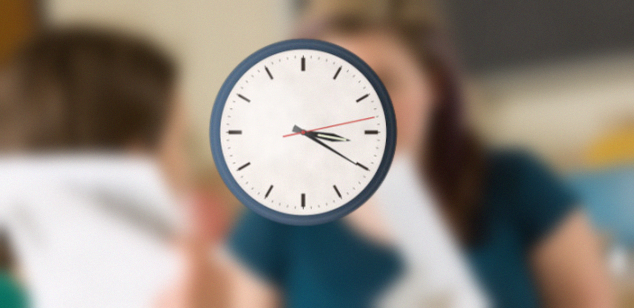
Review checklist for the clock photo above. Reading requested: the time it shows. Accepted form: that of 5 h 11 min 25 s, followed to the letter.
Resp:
3 h 20 min 13 s
